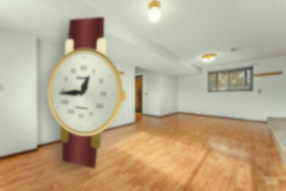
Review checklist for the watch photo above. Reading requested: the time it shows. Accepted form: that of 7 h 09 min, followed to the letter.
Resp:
12 h 44 min
